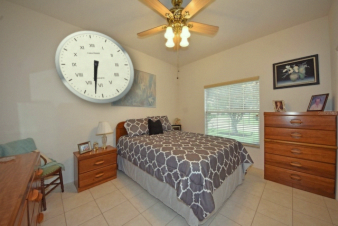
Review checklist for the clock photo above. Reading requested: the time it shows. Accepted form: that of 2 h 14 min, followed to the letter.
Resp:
6 h 32 min
